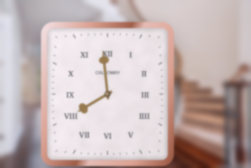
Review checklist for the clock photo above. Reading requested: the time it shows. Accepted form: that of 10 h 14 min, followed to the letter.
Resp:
7 h 59 min
